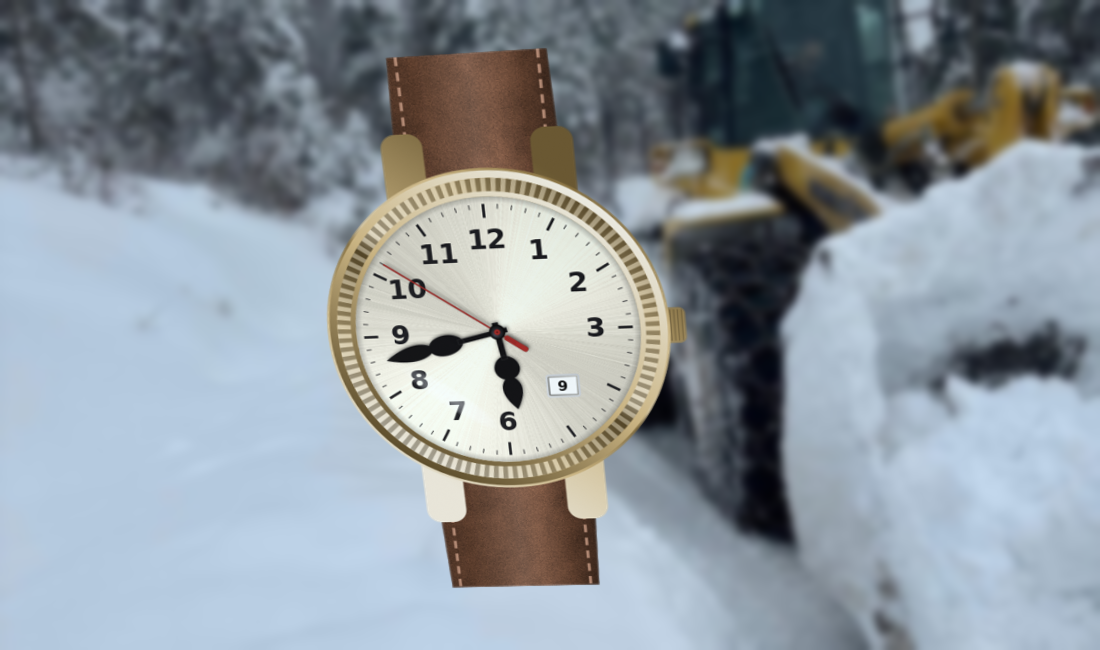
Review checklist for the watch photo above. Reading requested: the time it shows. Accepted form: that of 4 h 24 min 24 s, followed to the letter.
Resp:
5 h 42 min 51 s
